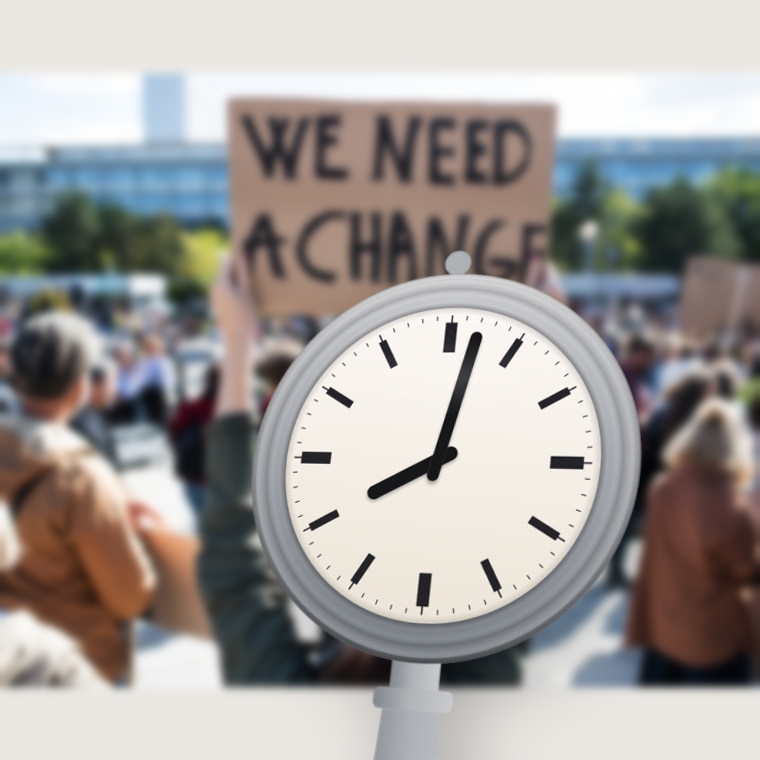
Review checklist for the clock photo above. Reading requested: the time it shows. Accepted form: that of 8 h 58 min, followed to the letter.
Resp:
8 h 02 min
